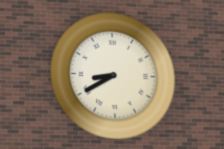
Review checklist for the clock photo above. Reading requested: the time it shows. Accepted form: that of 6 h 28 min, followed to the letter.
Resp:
8 h 40 min
